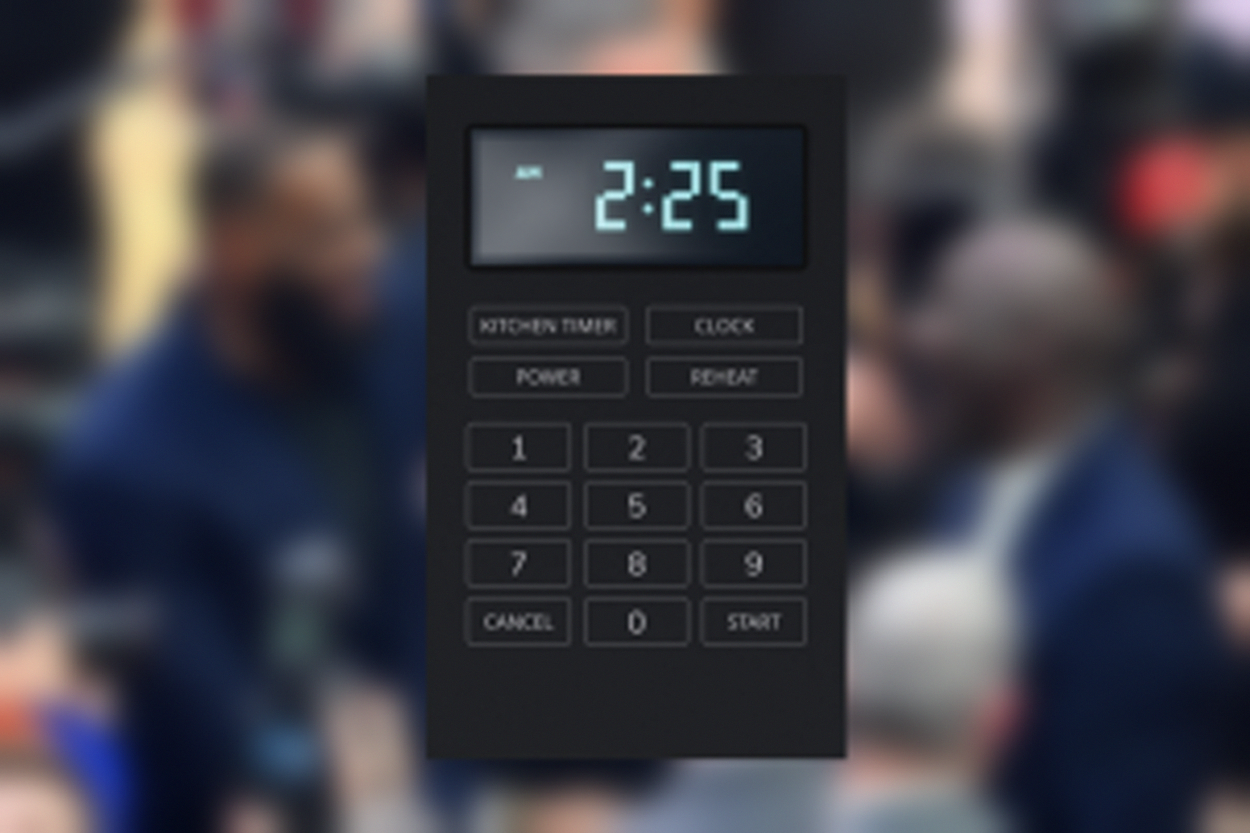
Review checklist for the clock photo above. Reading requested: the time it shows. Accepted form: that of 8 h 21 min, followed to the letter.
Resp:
2 h 25 min
